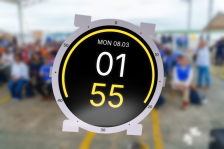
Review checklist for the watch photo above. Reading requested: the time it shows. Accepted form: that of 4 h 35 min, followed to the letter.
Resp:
1 h 55 min
